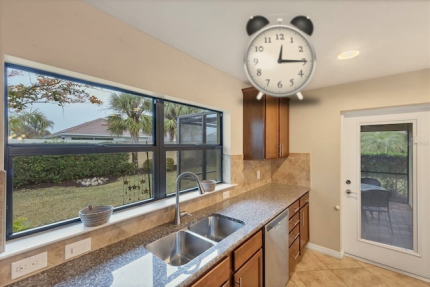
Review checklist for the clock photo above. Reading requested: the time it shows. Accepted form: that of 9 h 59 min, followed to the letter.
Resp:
12 h 15 min
